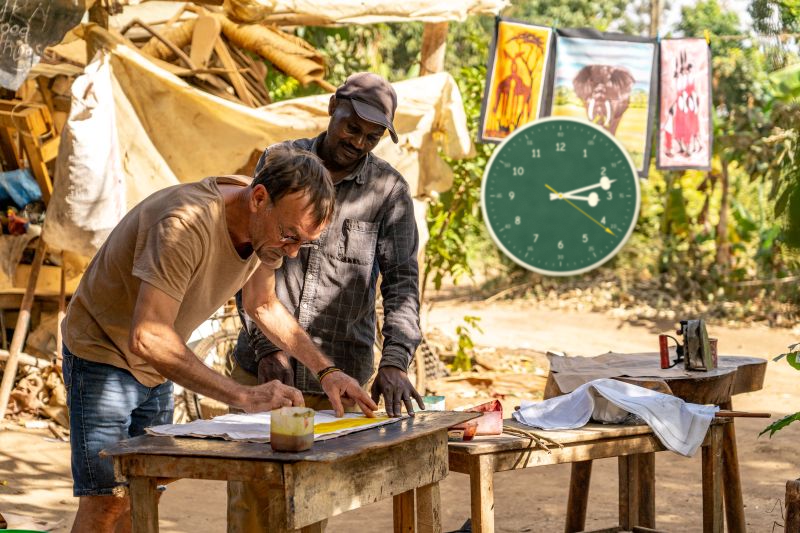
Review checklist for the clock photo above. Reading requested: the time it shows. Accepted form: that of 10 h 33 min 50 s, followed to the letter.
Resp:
3 h 12 min 21 s
